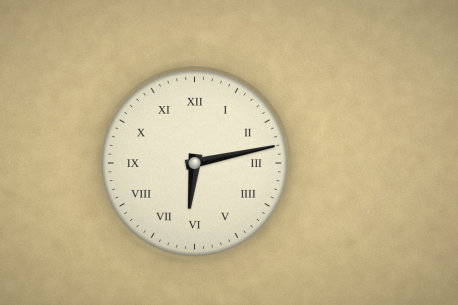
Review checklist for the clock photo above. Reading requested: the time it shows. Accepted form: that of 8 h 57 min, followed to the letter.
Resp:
6 h 13 min
